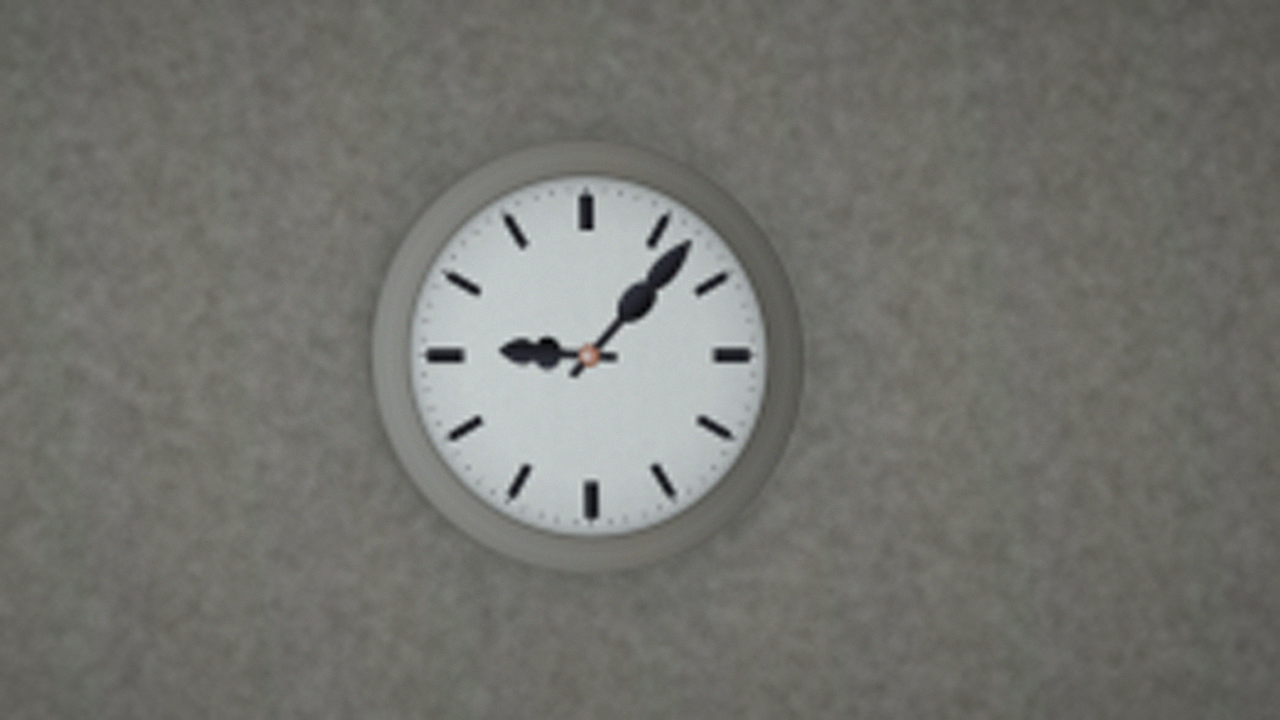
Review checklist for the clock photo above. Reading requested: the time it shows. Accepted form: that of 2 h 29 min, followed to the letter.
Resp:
9 h 07 min
